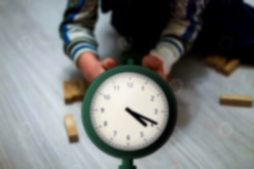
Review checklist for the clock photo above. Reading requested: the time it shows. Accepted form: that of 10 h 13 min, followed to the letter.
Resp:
4 h 19 min
